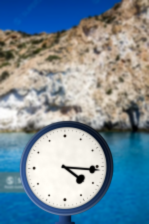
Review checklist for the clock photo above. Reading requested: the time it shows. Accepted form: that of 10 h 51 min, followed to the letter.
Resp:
4 h 16 min
